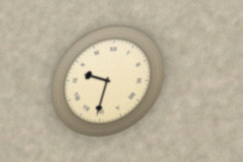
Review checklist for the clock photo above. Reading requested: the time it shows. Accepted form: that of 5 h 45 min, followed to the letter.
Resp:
9 h 31 min
